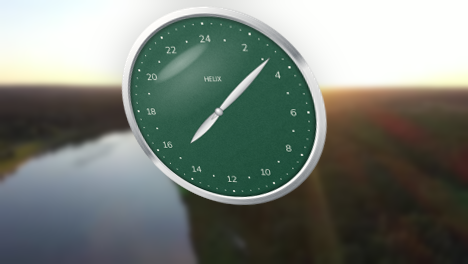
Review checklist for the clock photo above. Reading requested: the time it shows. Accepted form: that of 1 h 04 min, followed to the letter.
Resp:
15 h 08 min
